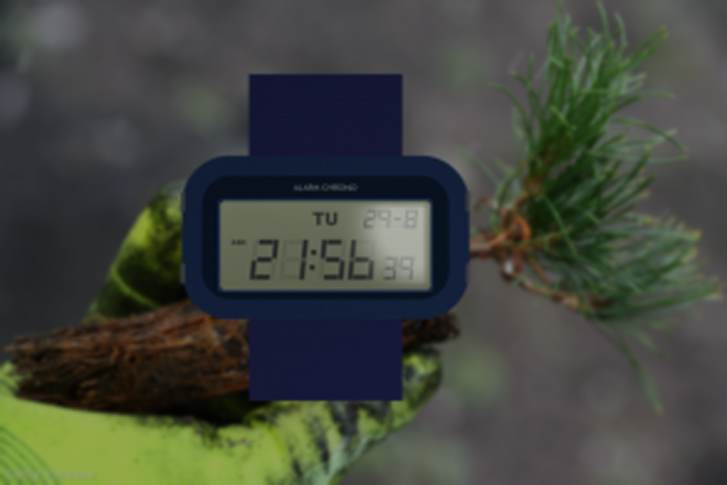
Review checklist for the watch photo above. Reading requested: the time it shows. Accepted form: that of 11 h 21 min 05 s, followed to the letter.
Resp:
21 h 56 min 39 s
